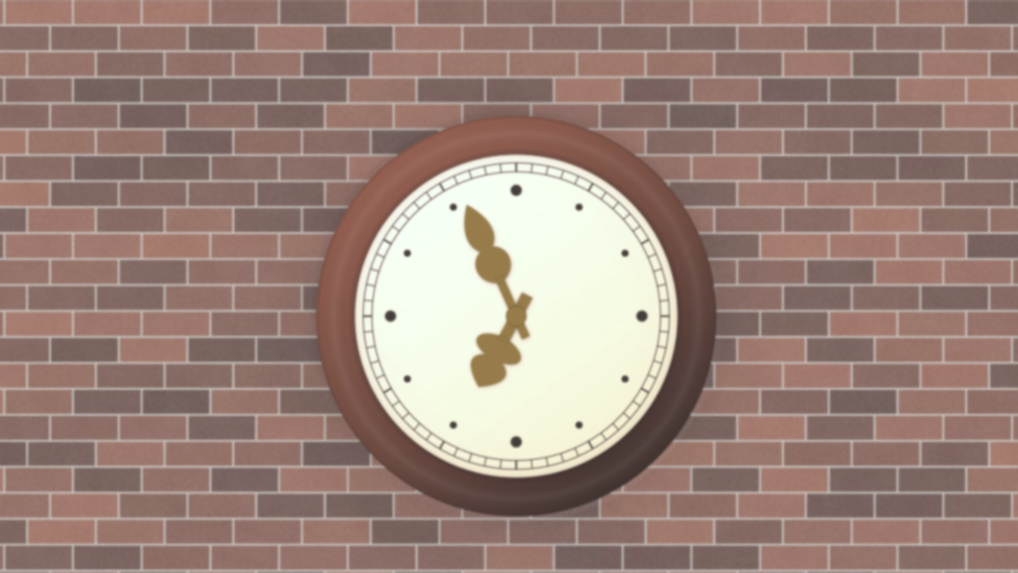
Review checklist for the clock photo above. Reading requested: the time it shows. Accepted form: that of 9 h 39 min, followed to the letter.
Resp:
6 h 56 min
